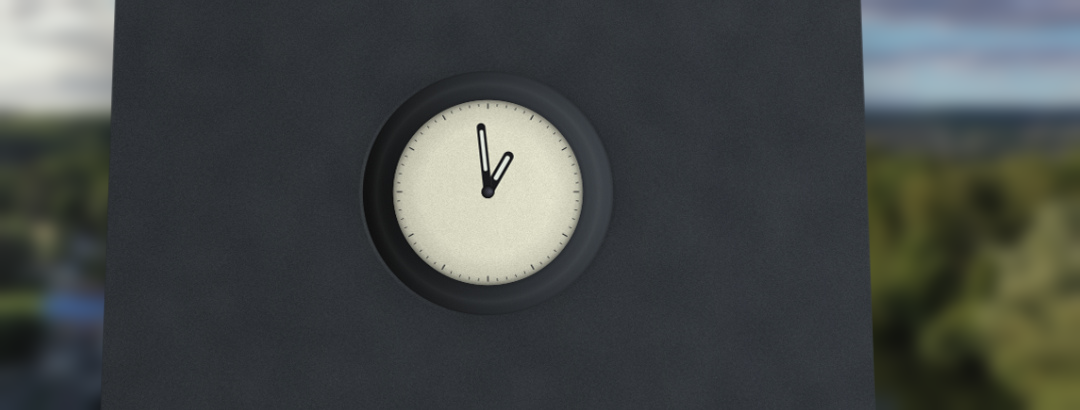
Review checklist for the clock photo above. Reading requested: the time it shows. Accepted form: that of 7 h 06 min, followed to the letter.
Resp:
12 h 59 min
